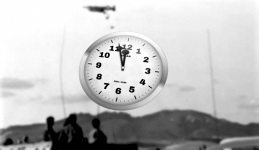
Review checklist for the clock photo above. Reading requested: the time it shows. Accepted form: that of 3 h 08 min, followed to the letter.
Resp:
11 h 57 min
